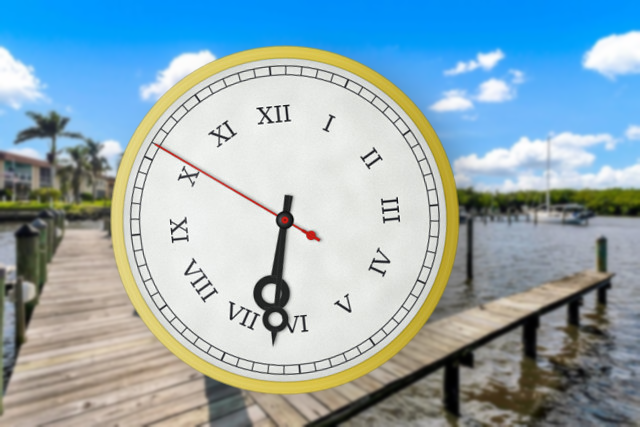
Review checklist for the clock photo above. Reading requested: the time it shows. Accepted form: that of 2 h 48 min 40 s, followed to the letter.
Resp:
6 h 31 min 51 s
